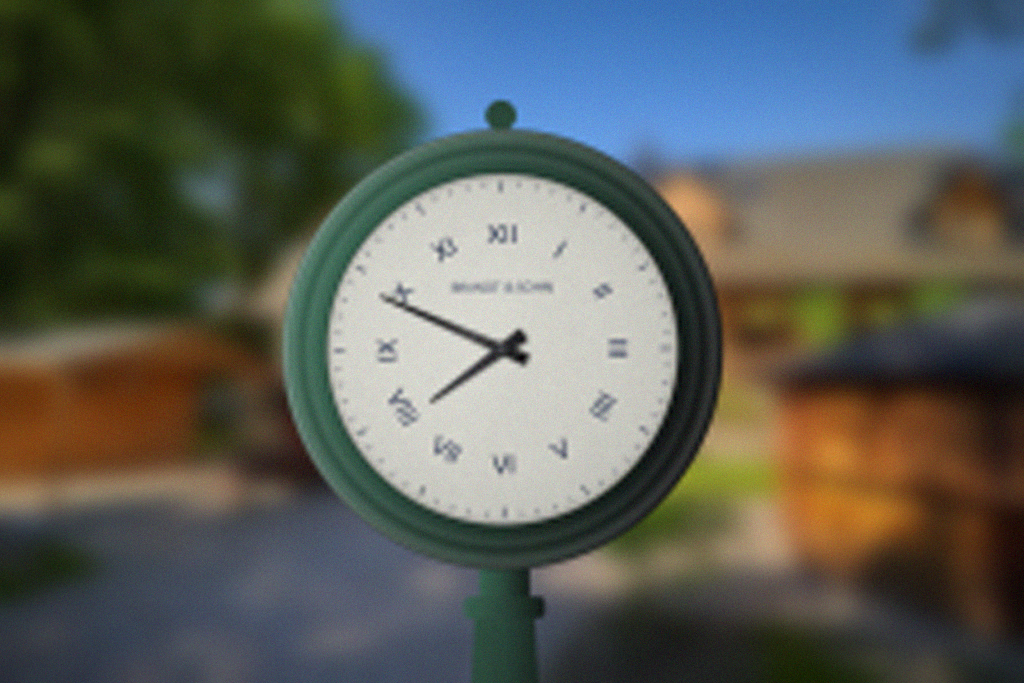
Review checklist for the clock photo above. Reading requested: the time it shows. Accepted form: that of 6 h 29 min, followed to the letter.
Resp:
7 h 49 min
